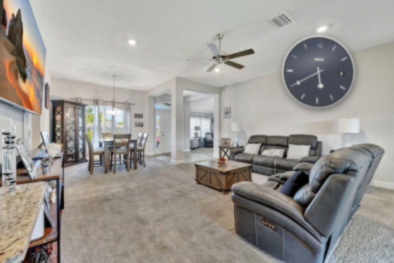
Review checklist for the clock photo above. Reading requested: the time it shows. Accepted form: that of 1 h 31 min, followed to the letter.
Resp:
5 h 40 min
